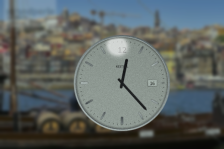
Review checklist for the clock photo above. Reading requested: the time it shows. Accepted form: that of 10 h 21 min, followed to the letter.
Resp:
12 h 23 min
